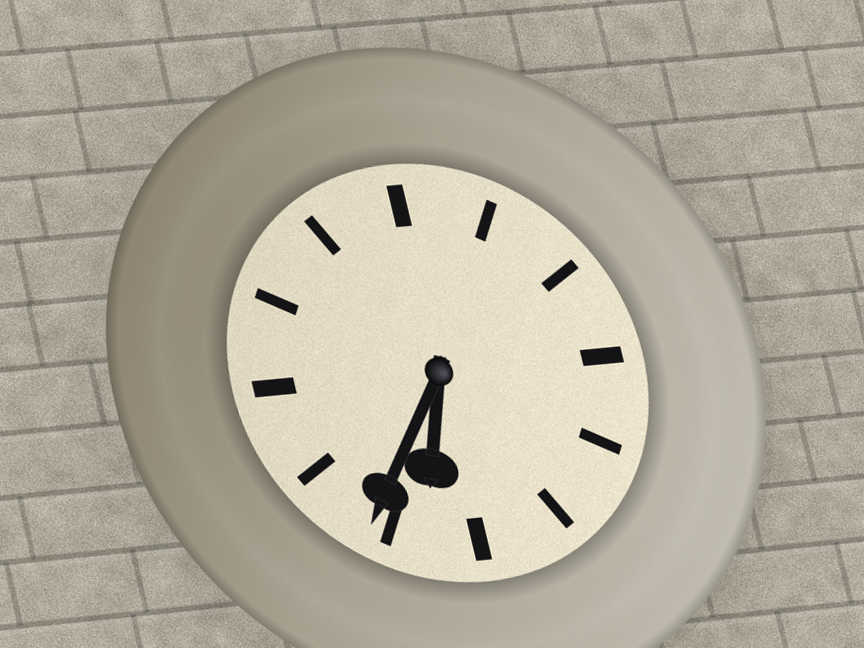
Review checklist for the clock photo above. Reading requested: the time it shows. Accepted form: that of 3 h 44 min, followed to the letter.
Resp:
6 h 36 min
